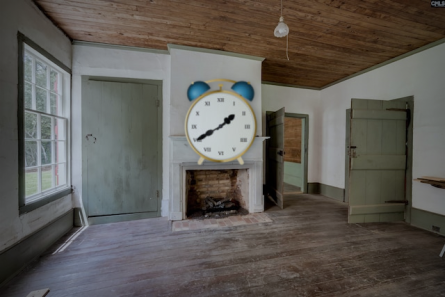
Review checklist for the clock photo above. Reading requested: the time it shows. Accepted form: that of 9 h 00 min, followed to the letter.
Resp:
1 h 40 min
